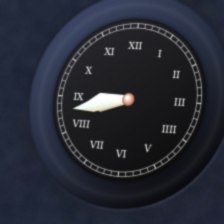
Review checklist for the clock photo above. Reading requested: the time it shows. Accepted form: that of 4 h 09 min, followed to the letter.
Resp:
8 h 43 min
